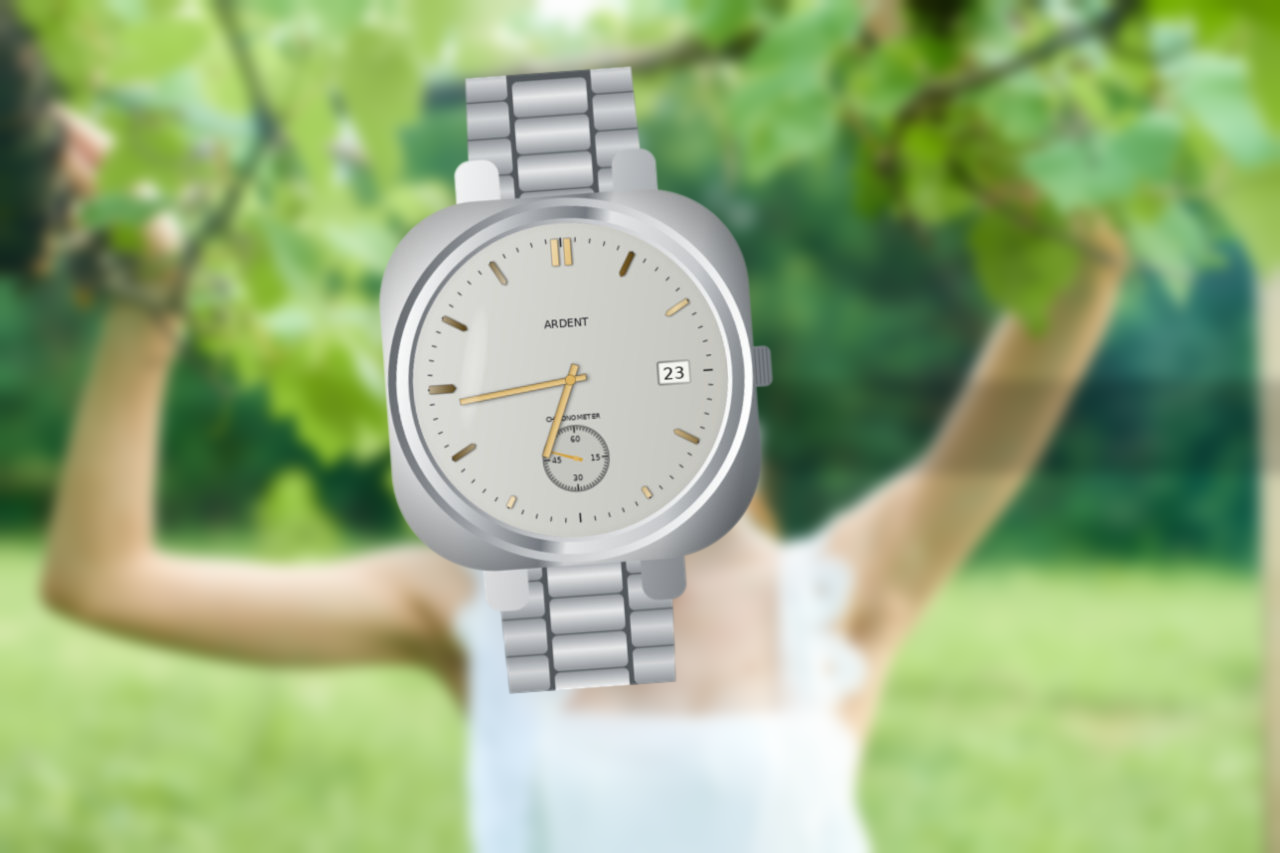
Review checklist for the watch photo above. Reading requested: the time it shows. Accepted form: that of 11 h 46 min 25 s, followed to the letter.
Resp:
6 h 43 min 48 s
